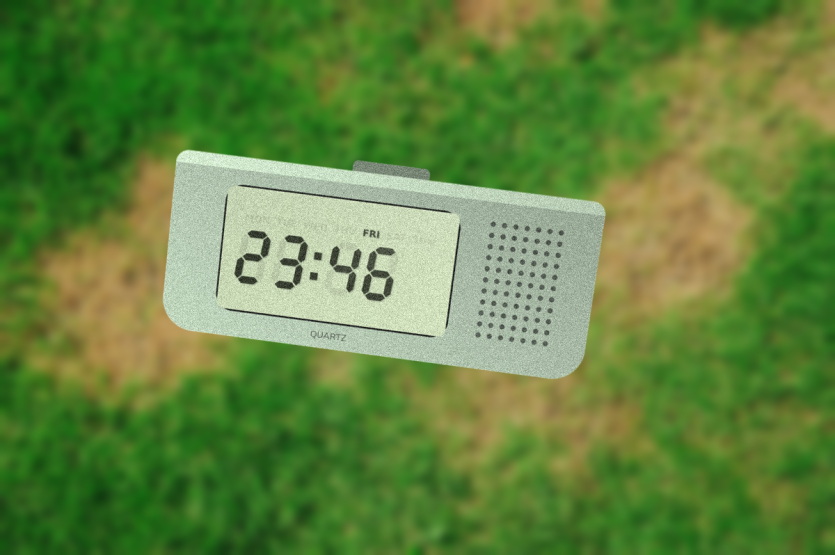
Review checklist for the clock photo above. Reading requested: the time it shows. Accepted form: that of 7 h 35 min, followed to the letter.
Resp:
23 h 46 min
